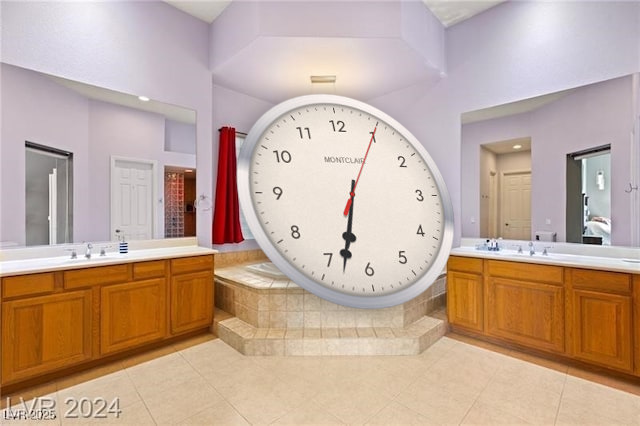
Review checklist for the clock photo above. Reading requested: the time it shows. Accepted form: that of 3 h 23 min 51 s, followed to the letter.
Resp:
6 h 33 min 05 s
